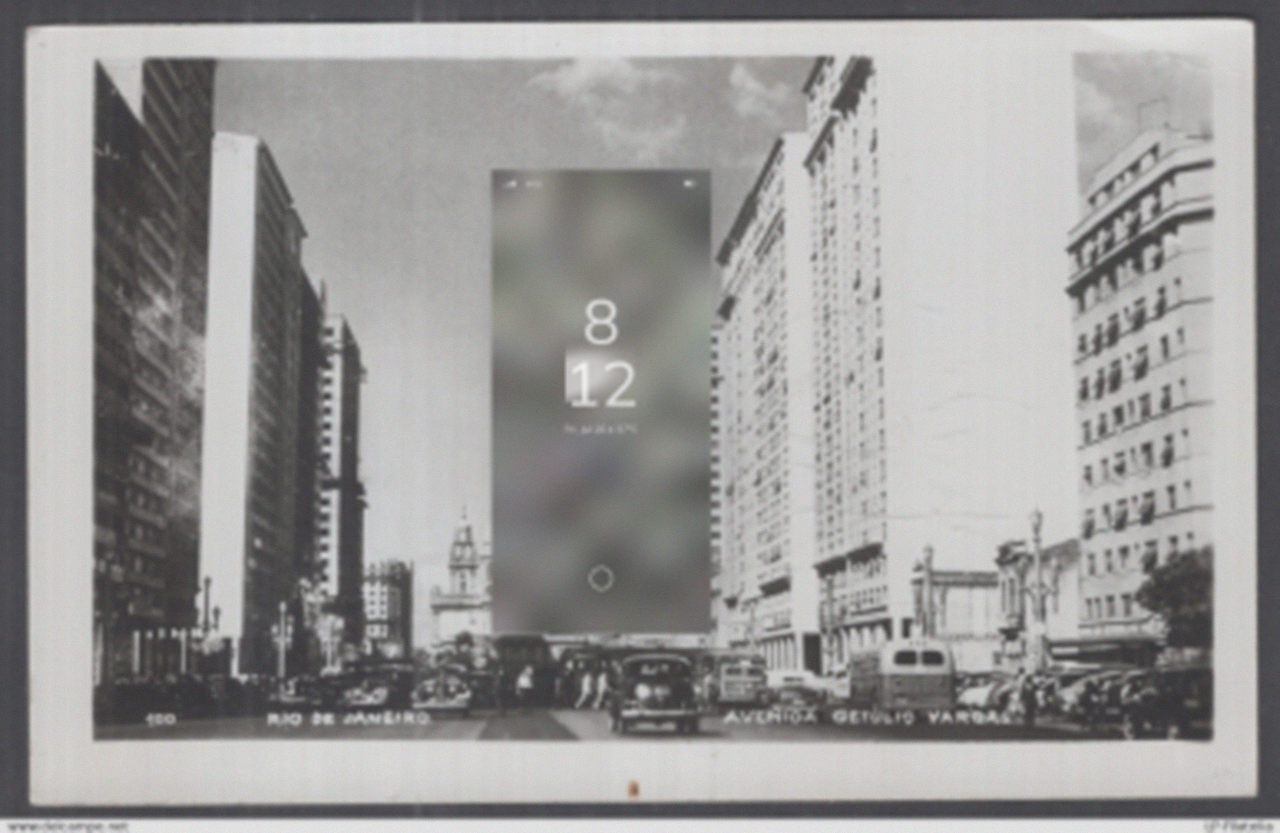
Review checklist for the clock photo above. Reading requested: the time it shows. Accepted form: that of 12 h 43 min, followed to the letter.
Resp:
8 h 12 min
